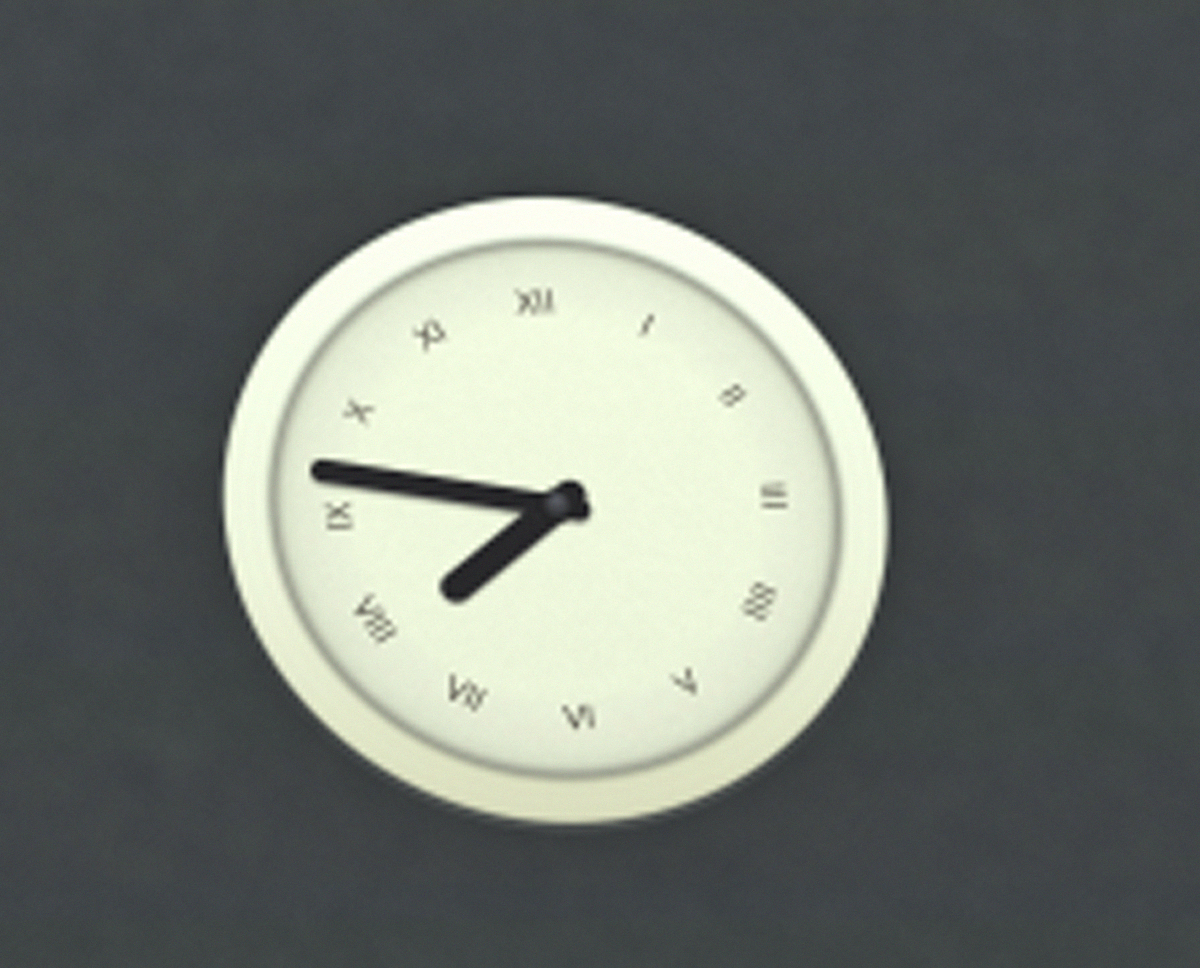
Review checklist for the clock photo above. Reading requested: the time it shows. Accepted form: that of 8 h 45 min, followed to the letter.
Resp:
7 h 47 min
